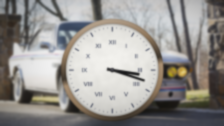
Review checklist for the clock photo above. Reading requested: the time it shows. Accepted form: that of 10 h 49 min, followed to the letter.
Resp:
3 h 18 min
